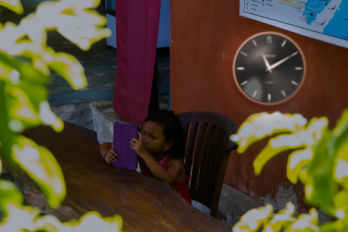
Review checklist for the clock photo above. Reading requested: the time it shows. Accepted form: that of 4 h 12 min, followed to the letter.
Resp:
11 h 10 min
